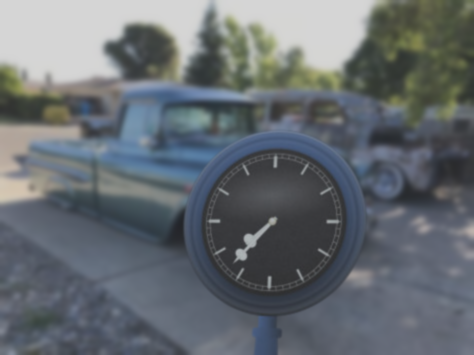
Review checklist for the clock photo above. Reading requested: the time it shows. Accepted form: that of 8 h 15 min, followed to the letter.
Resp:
7 h 37 min
